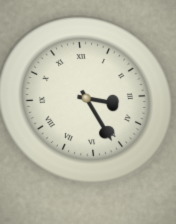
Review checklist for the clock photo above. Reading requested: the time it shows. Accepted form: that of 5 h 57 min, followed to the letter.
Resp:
3 h 26 min
